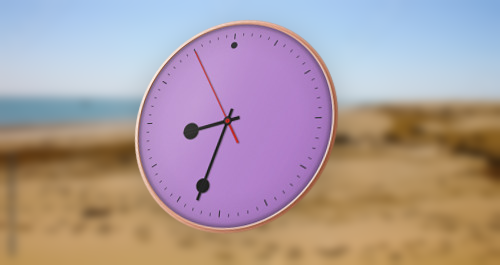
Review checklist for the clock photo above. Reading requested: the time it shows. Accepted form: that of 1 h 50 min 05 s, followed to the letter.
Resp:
8 h 32 min 55 s
